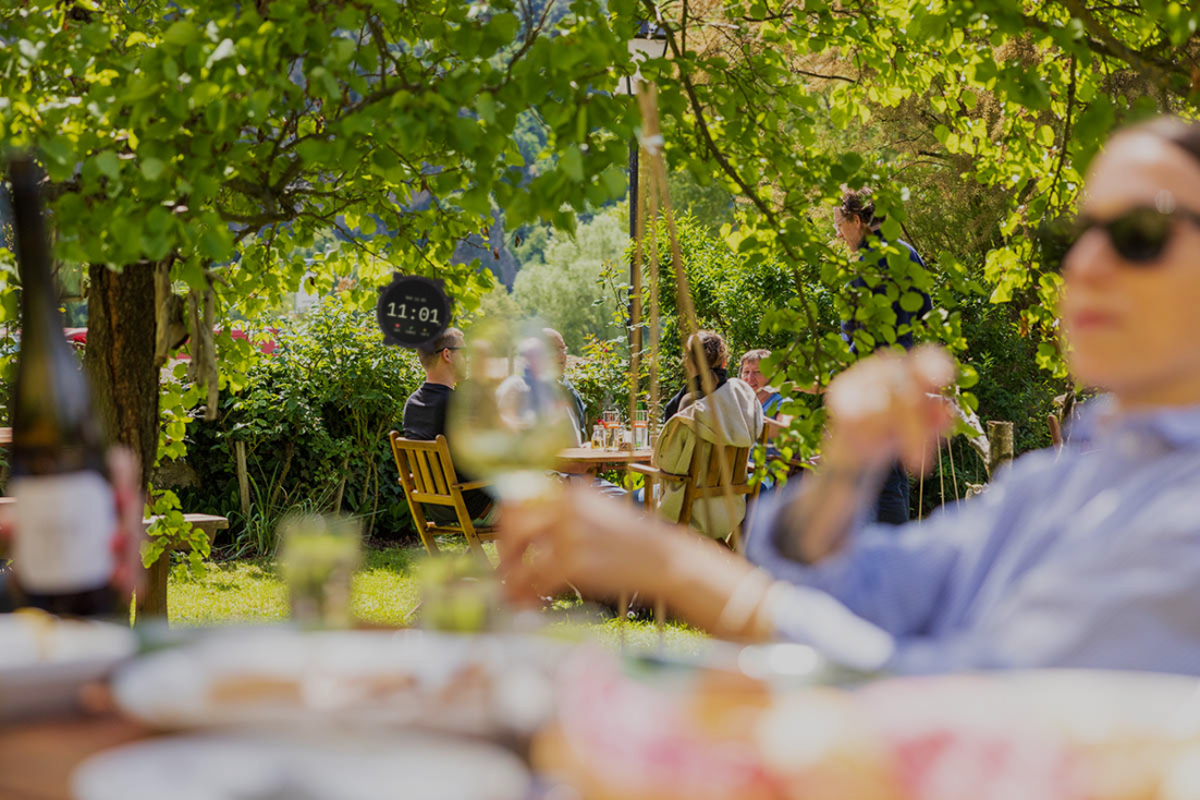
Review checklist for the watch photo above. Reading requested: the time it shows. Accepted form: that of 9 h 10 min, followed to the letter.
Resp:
11 h 01 min
